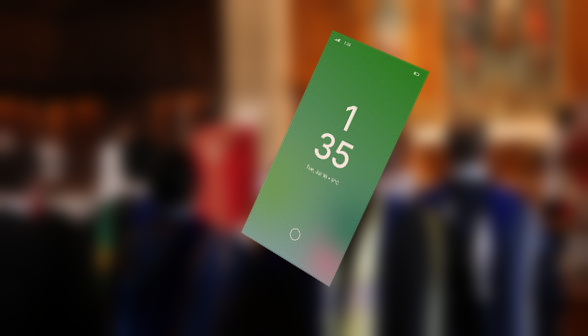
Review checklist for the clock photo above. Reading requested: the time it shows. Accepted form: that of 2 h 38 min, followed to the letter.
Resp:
1 h 35 min
